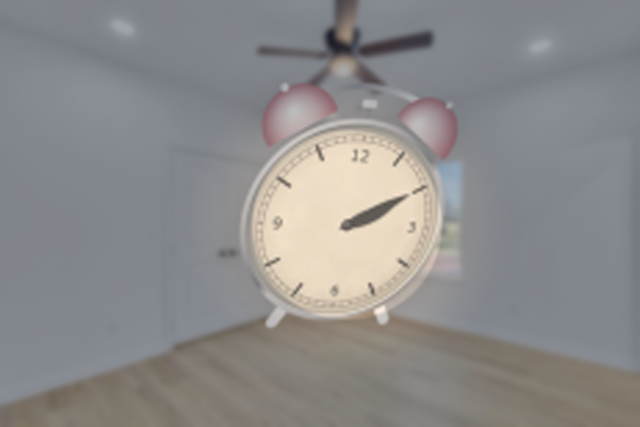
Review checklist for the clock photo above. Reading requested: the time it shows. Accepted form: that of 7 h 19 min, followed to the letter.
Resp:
2 h 10 min
